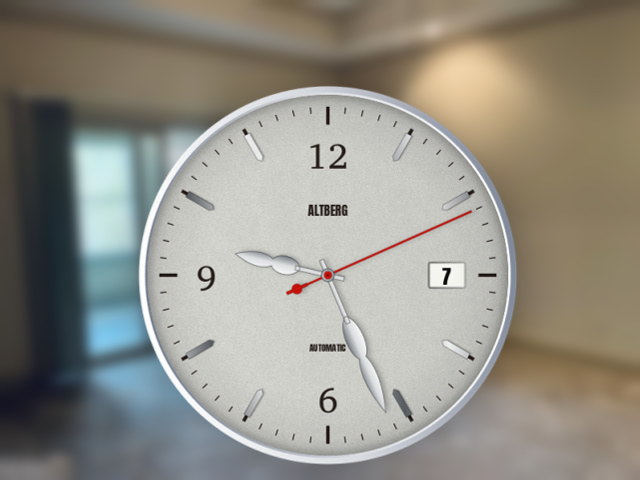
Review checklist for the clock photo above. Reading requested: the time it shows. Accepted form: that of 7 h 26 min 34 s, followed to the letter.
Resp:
9 h 26 min 11 s
